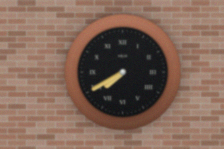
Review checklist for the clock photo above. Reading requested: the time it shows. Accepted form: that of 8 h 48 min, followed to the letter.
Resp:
7 h 40 min
